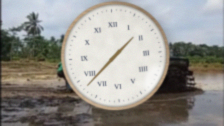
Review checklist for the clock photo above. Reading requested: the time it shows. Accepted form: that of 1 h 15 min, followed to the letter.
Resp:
1 h 38 min
